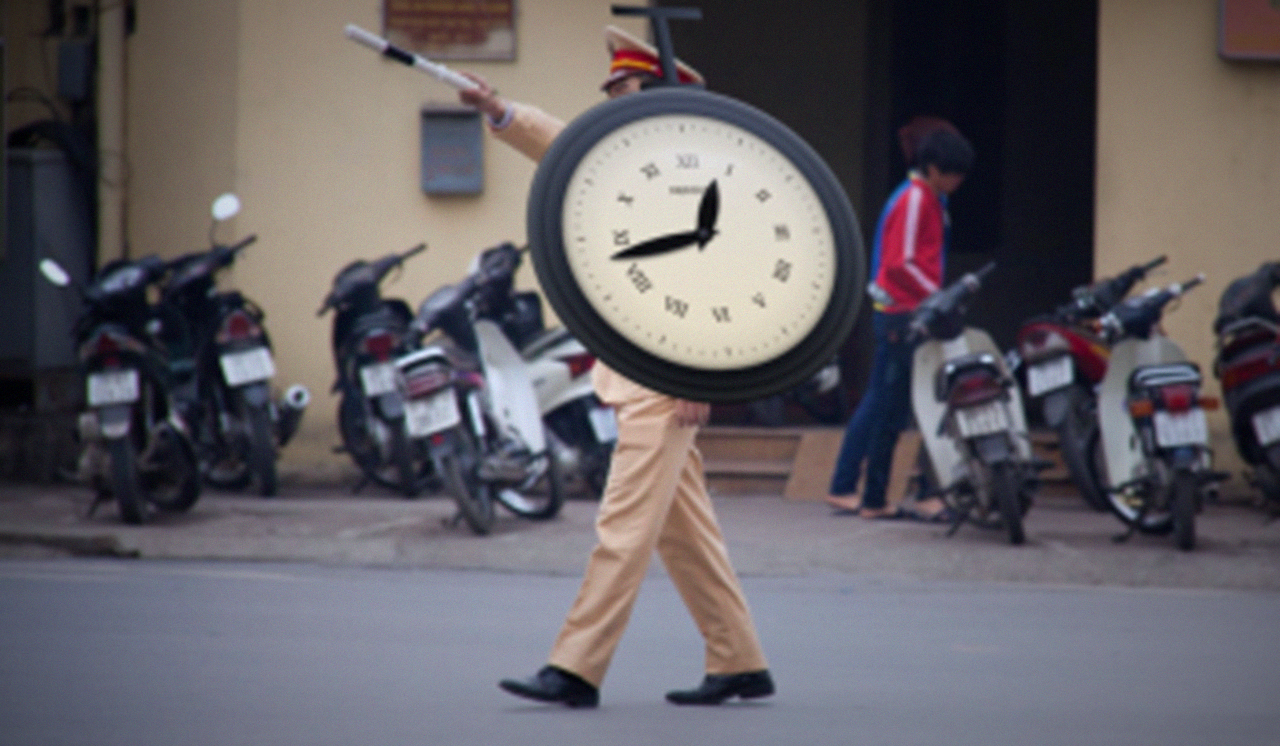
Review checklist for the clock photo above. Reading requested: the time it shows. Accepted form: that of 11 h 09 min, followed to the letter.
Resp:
12 h 43 min
